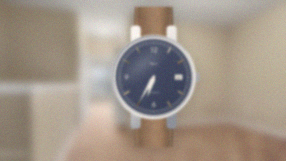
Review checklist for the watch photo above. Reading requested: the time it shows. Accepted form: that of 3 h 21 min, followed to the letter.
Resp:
6 h 35 min
